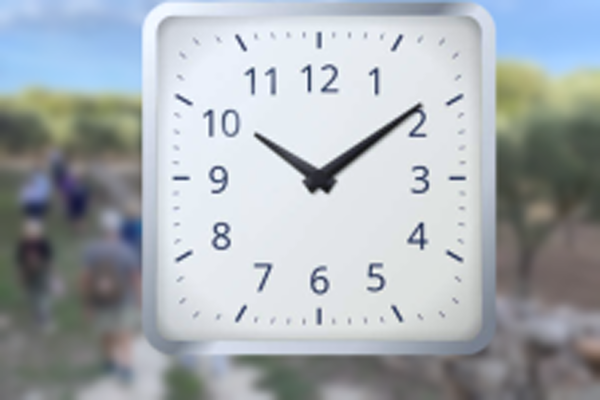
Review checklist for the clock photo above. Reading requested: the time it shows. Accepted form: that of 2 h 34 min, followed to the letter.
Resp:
10 h 09 min
